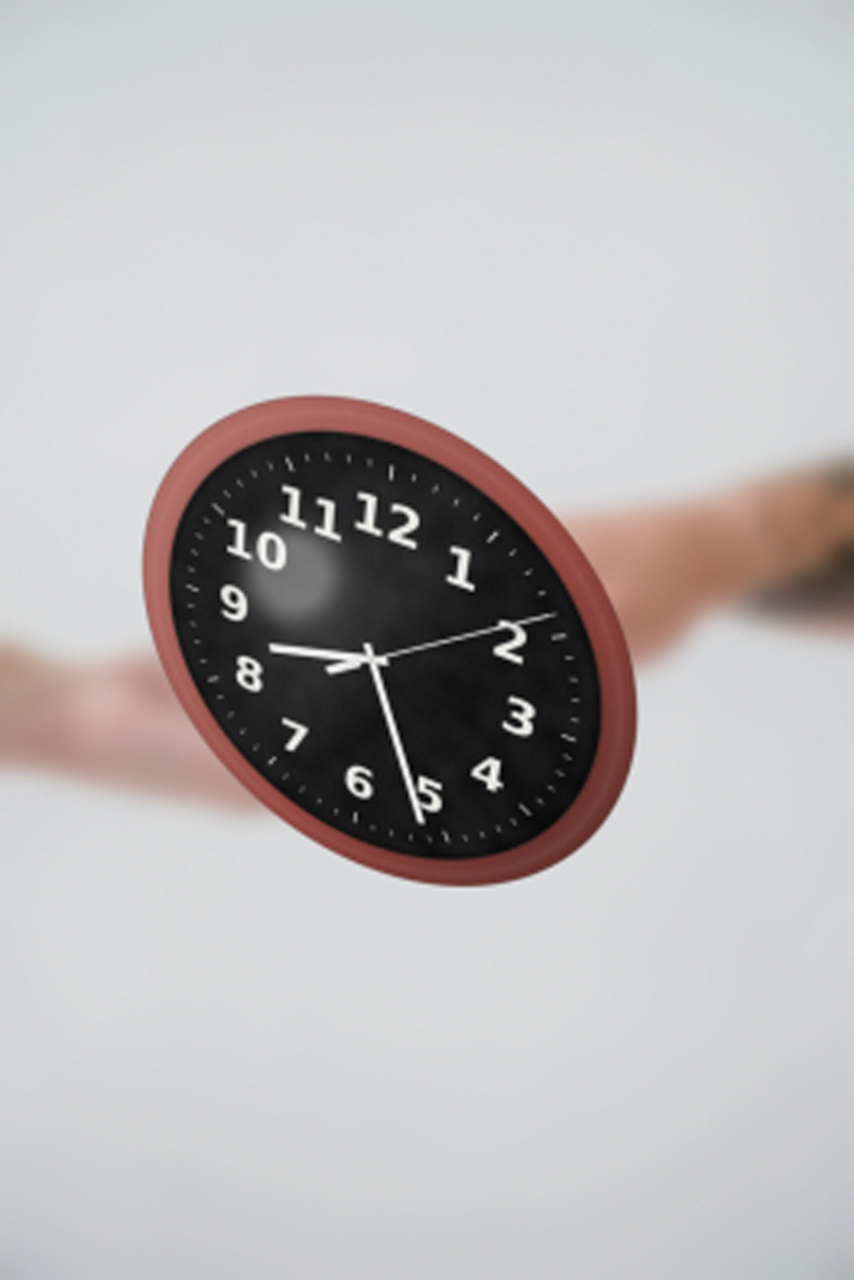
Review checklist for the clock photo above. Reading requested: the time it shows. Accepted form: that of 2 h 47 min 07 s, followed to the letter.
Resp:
8 h 26 min 09 s
